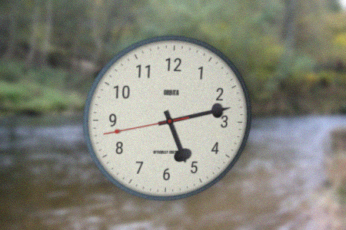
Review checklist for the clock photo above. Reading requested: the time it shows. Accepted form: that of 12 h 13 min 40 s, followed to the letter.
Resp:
5 h 12 min 43 s
